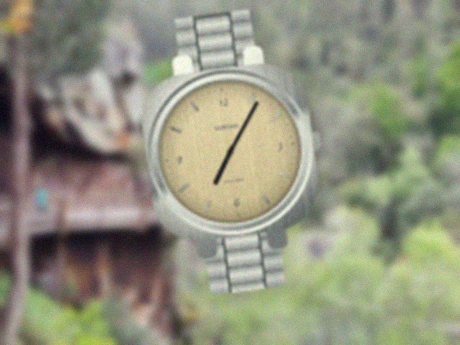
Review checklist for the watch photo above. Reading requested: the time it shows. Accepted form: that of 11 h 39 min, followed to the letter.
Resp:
7 h 06 min
